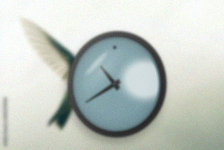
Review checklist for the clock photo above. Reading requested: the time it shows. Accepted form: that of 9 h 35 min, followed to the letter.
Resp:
10 h 40 min
